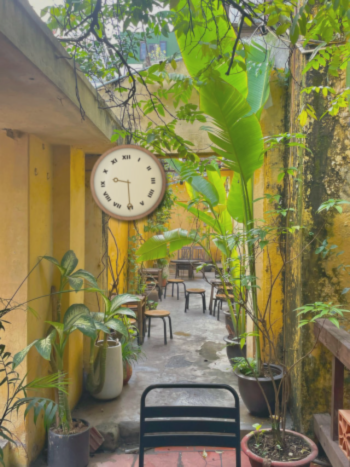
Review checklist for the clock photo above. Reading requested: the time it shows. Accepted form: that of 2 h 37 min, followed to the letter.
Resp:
9 h 30 min
